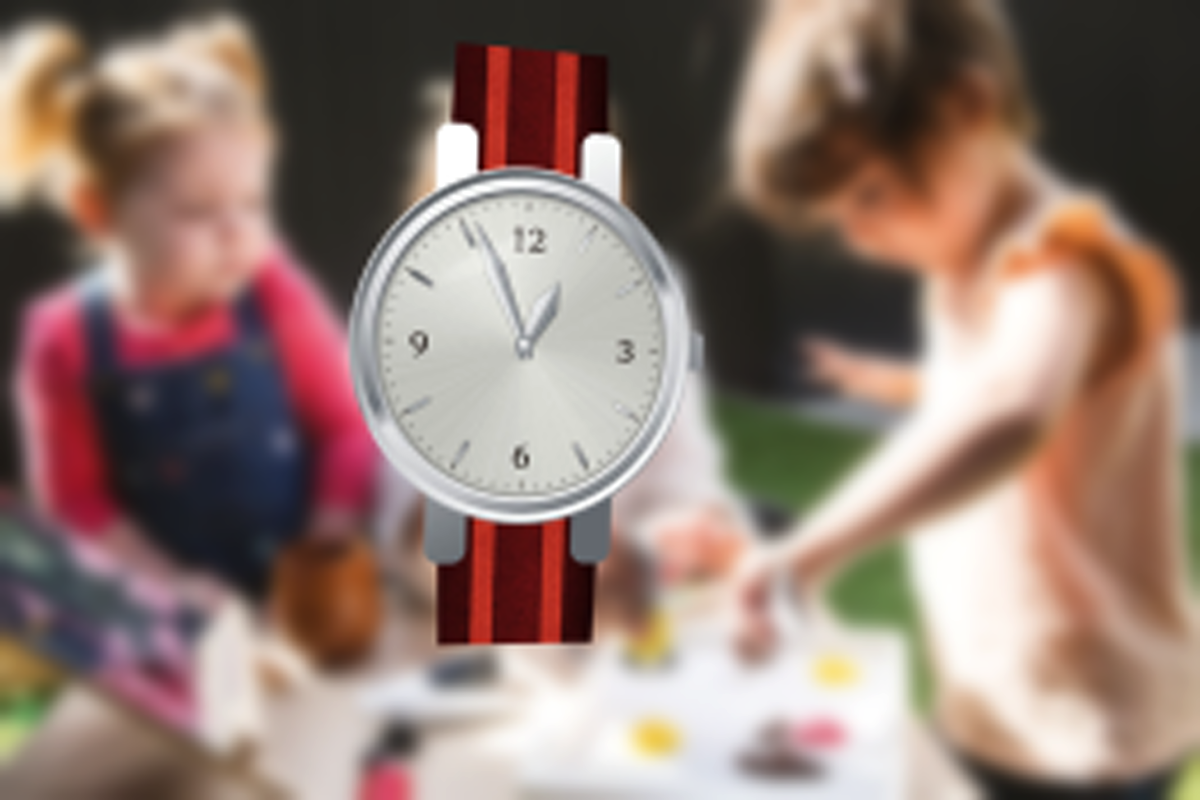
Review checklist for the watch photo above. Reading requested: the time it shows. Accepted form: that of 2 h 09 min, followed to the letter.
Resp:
12 h 56 min
